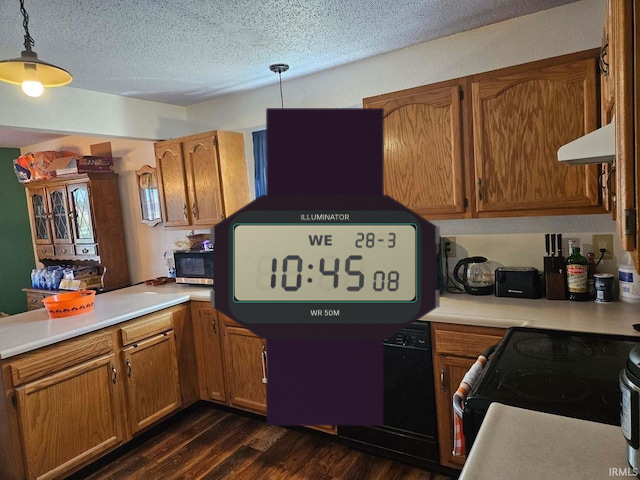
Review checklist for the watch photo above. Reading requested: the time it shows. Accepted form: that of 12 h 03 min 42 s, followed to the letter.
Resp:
10 h 45 min 08 s
